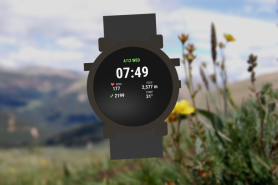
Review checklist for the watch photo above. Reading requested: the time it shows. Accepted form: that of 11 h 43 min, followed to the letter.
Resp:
7 h 49 min
